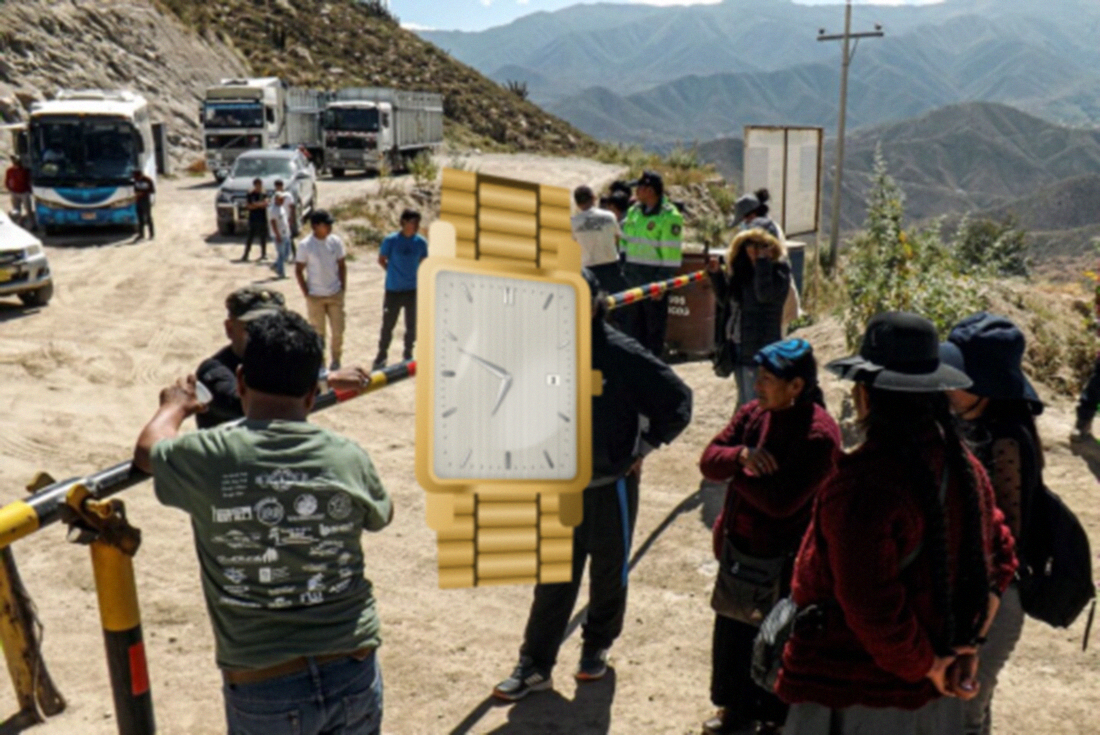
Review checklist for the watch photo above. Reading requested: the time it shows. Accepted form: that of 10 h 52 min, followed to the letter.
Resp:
6 h 49 min
